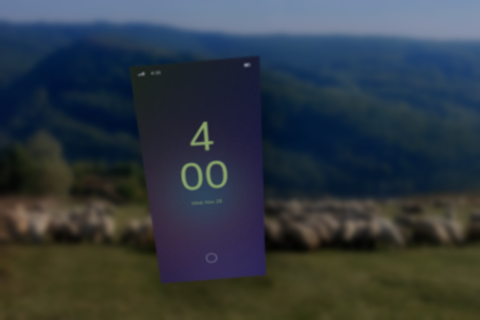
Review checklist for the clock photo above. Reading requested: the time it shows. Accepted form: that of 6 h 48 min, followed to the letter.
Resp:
4 h 00 min
